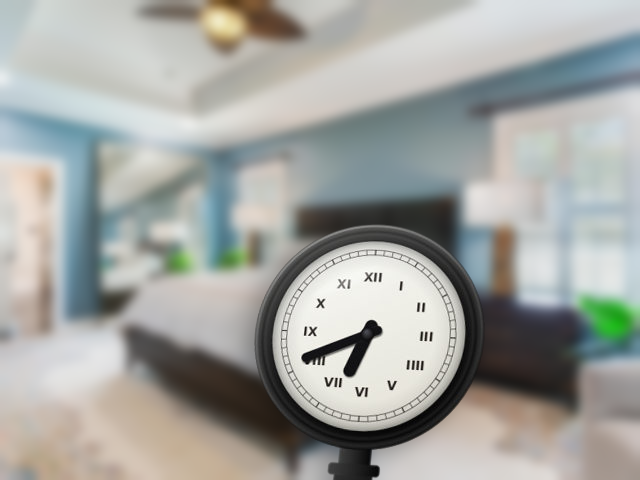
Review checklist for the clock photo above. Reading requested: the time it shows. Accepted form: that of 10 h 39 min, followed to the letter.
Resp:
6 h 41 min
